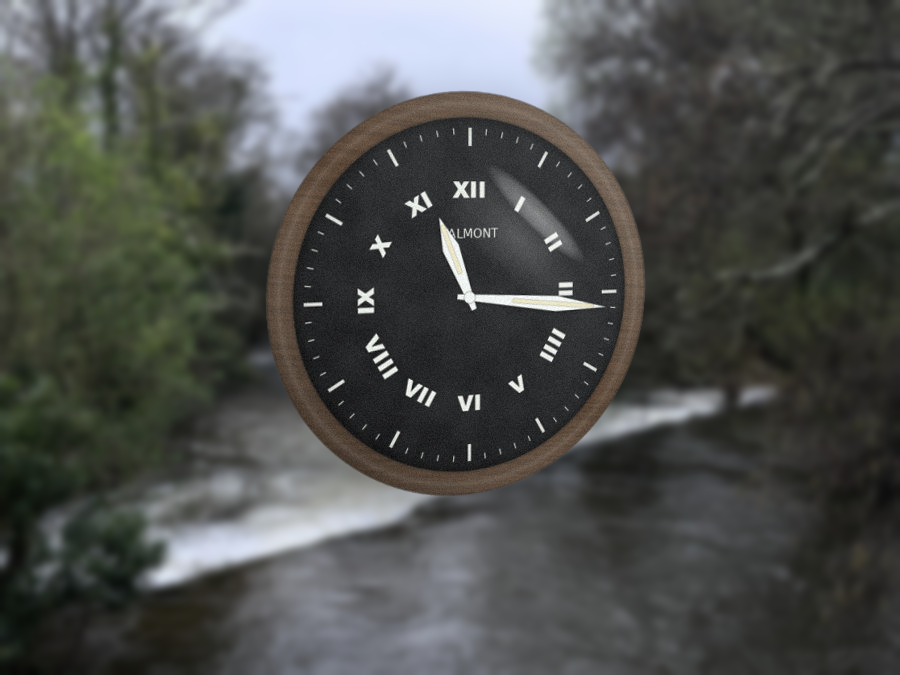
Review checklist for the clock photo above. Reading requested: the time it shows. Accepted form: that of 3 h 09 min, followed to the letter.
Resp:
11 h 16 min
